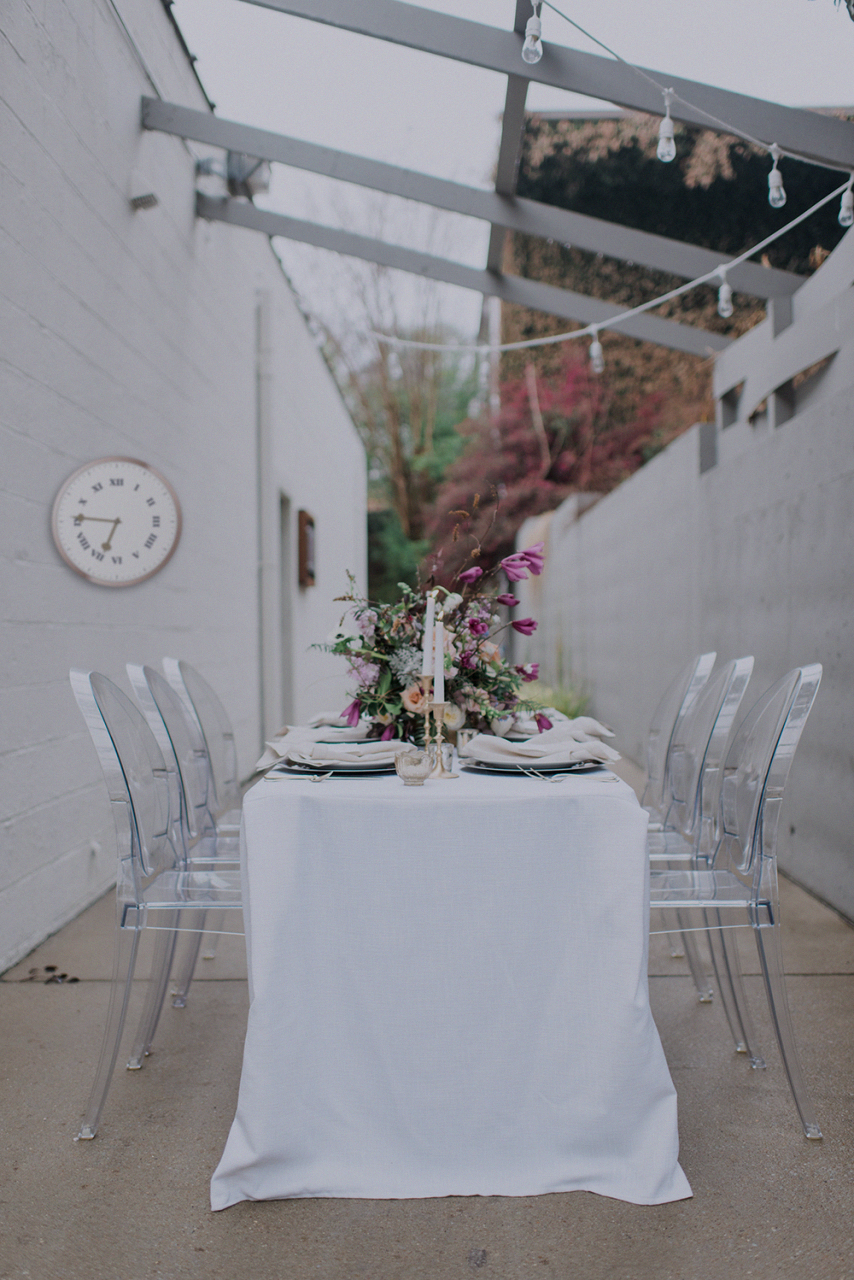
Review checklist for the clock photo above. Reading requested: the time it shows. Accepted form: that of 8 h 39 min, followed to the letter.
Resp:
6 h 46 min
